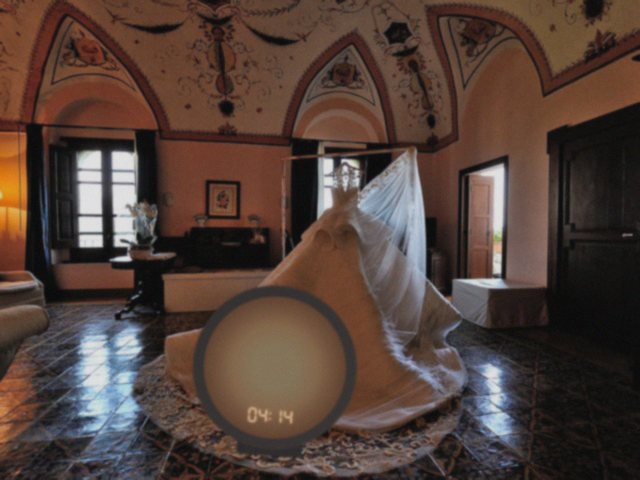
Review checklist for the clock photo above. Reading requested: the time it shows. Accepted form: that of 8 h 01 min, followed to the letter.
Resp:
4 h 14 min
